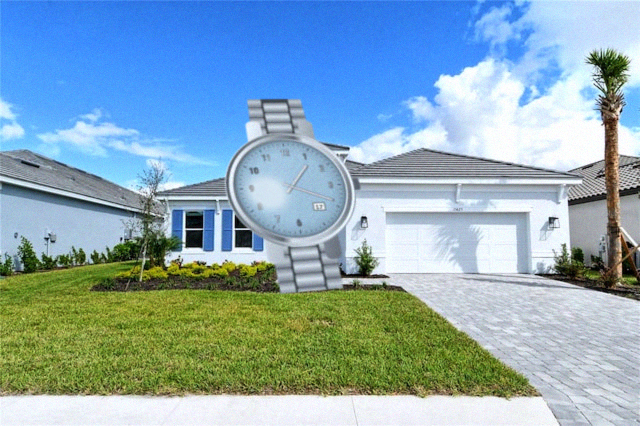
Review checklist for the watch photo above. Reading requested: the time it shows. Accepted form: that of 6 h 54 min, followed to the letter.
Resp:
1 h 19 min
